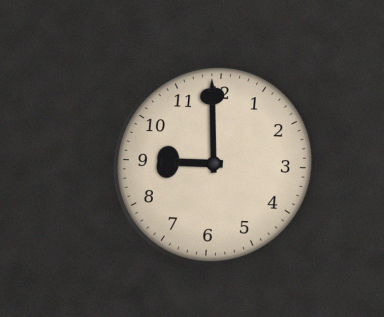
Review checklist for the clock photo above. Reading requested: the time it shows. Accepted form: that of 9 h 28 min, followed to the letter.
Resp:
8 h 59 min
